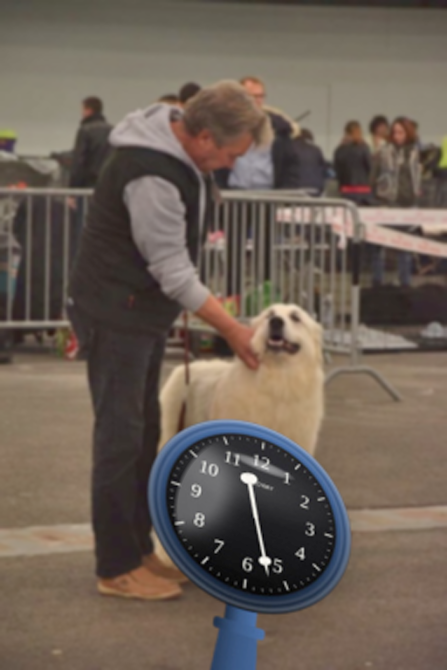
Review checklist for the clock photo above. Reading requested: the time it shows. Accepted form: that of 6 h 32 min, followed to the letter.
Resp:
11 h 27 min
